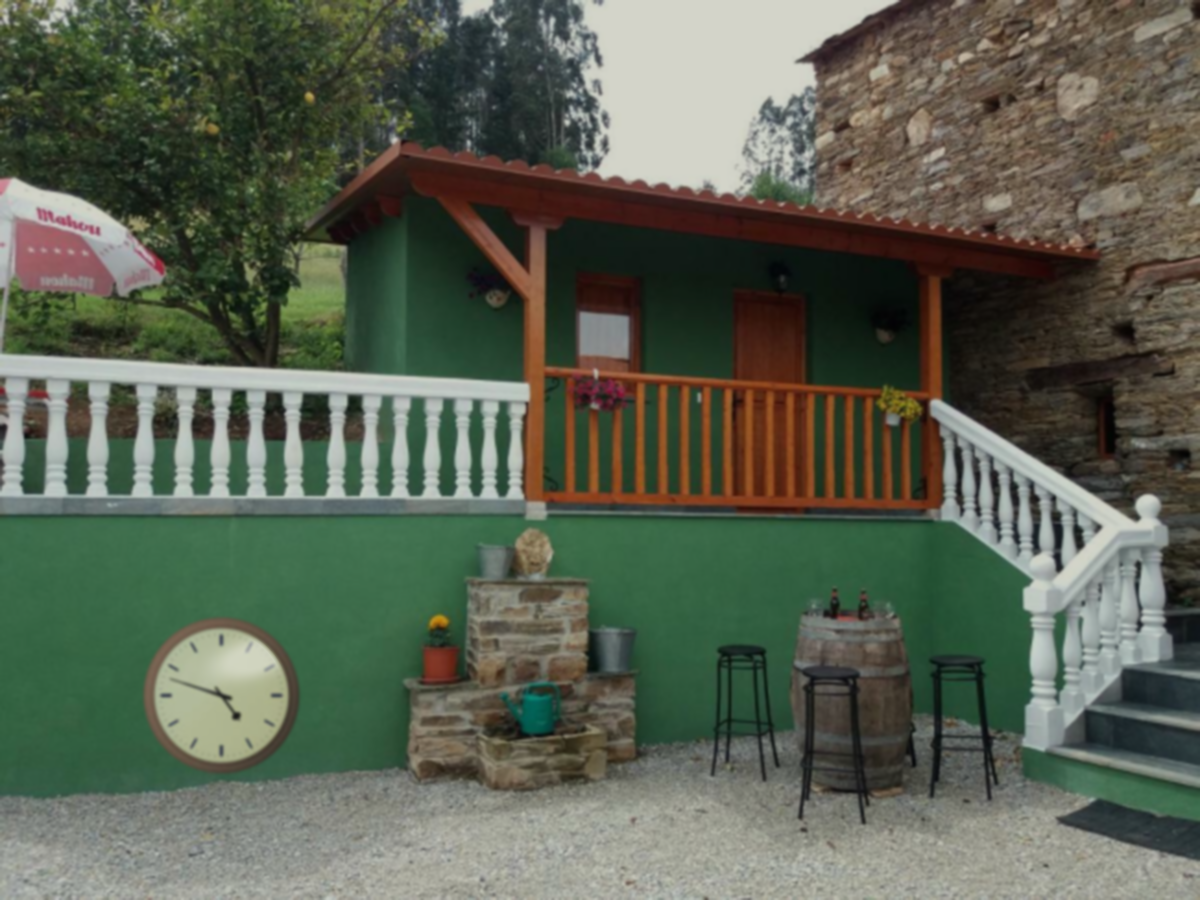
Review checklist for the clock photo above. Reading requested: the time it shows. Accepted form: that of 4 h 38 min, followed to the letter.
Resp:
4 h 48 min
